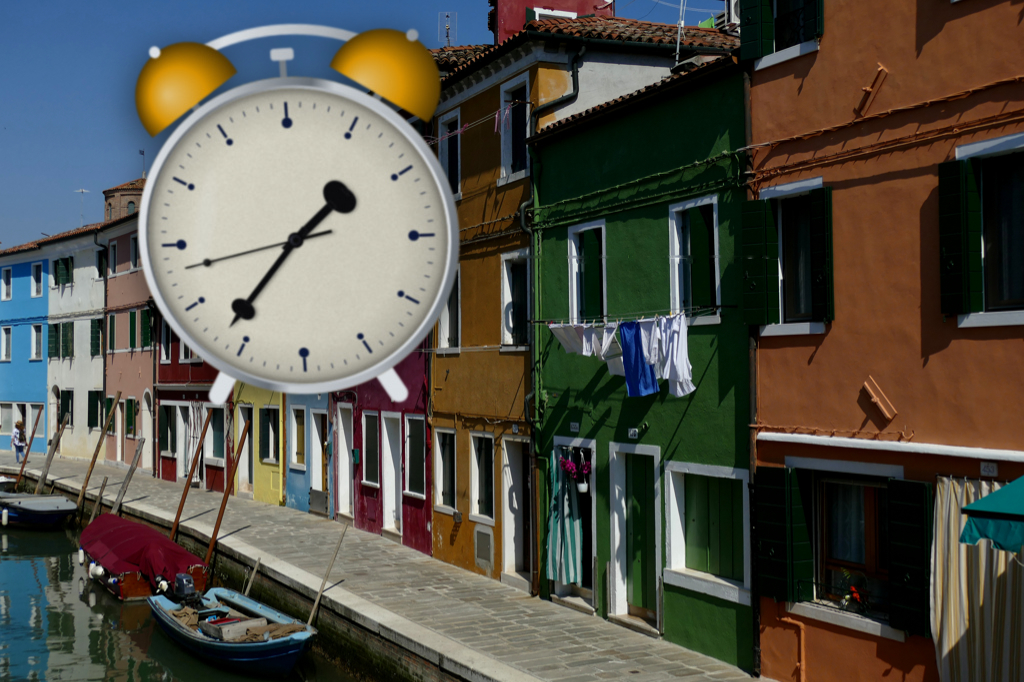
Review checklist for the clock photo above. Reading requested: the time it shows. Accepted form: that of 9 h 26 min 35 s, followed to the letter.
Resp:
1 h 36 min 43 s
